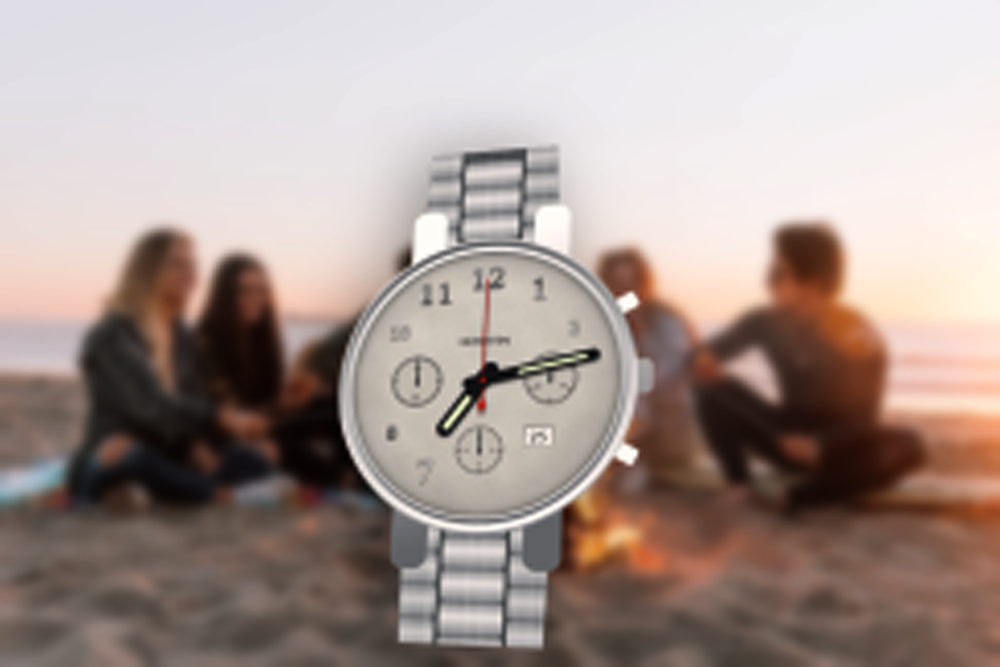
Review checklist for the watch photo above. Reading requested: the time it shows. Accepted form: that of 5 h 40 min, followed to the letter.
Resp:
7 h 13 min
